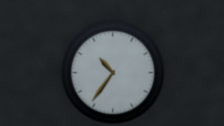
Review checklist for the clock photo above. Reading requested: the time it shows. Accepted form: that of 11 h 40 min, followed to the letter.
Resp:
10 h 36 min
